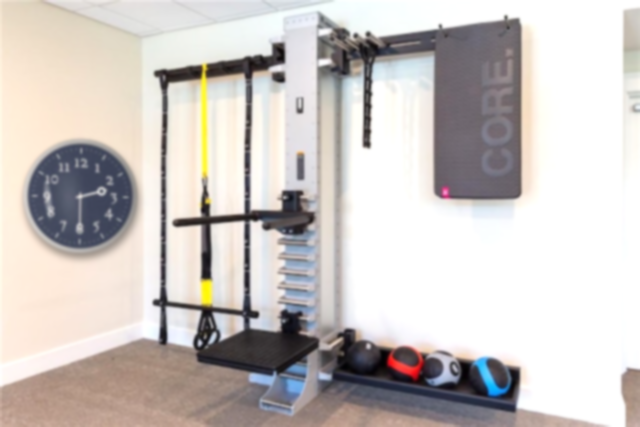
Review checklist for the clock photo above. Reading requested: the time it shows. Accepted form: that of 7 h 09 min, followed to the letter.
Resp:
2 h 30 min
